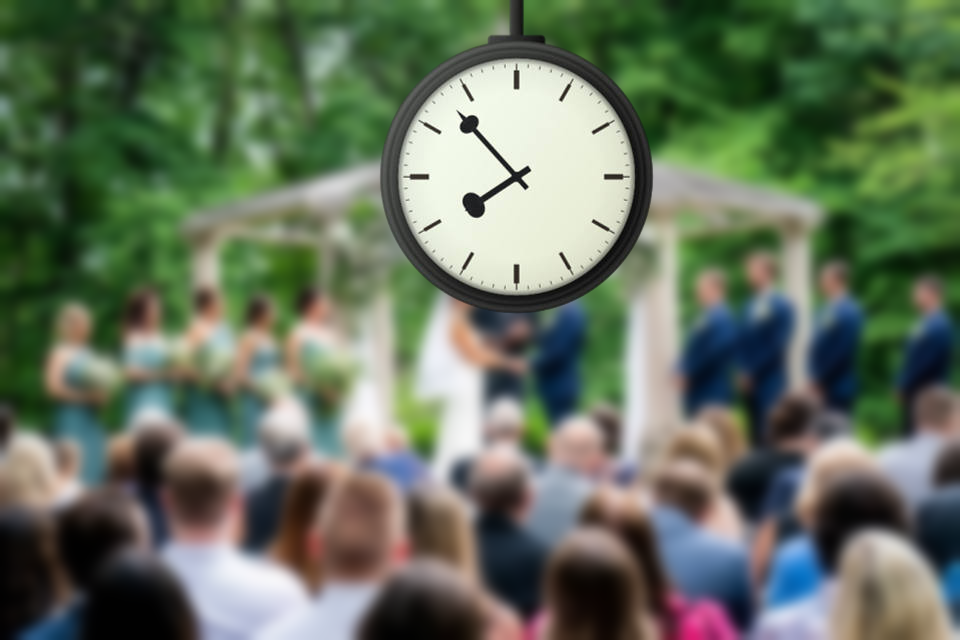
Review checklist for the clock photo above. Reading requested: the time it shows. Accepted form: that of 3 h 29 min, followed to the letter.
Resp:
7 h 53 min
